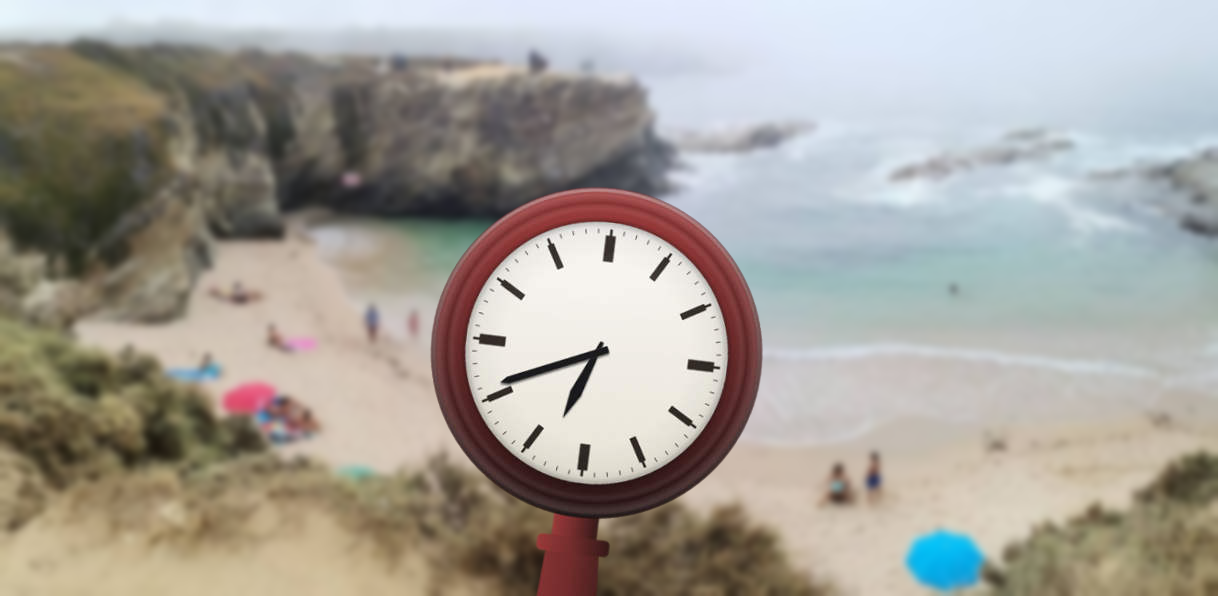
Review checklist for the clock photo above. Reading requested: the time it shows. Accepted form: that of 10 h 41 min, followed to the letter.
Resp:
6 h 41 min
